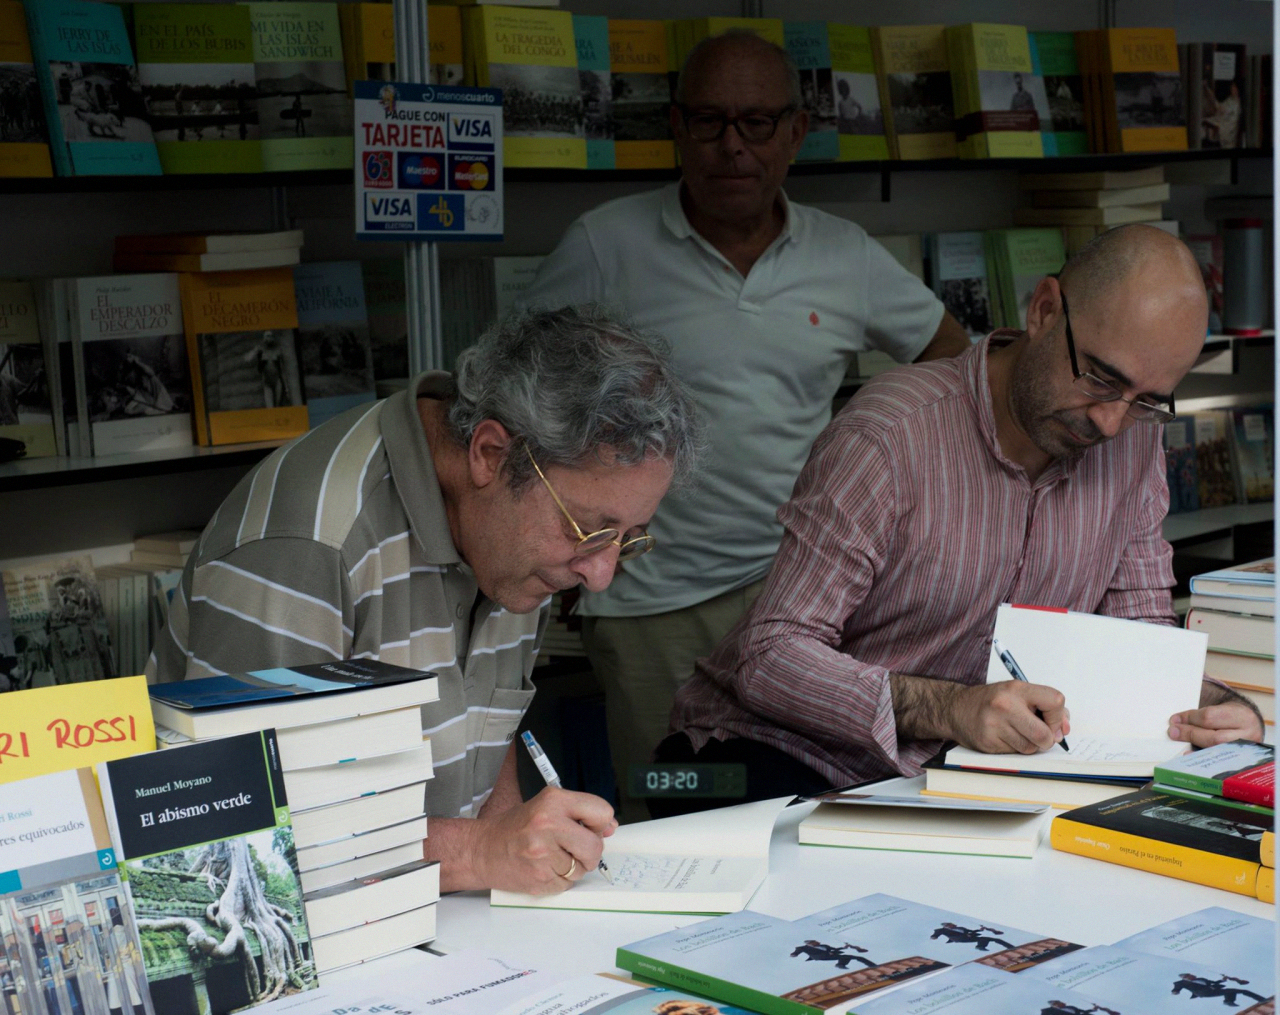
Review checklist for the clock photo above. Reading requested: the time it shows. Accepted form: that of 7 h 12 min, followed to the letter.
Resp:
3 h 20 min
